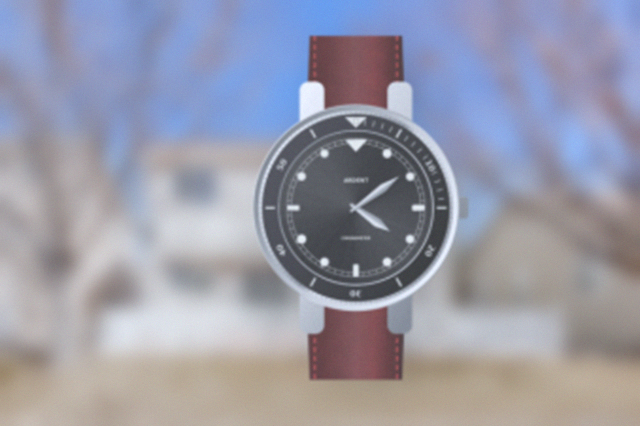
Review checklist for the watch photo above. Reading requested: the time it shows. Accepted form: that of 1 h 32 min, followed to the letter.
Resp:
4 h 09 min
